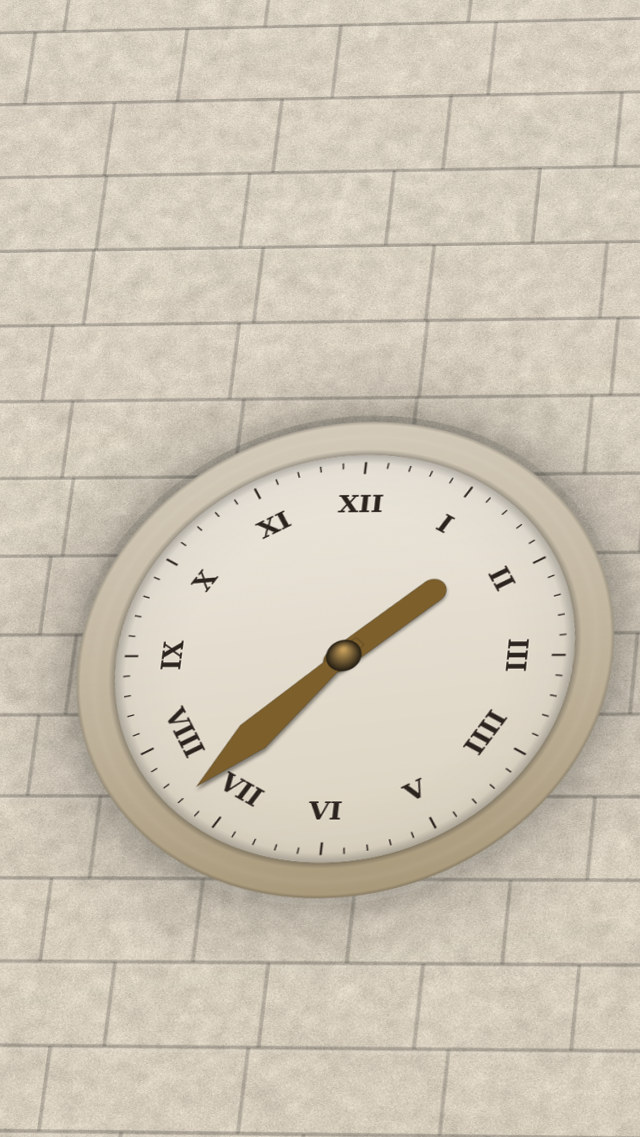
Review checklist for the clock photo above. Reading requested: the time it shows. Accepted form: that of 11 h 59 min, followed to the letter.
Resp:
1 h 37 min
